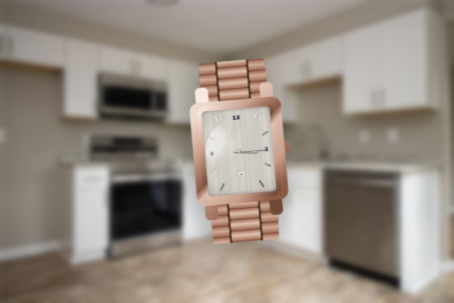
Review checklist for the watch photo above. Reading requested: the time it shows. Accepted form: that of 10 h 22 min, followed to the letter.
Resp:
3 h 15 min
